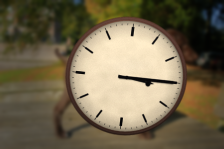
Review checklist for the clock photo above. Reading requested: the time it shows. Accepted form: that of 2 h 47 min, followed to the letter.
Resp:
3 h 15 min
